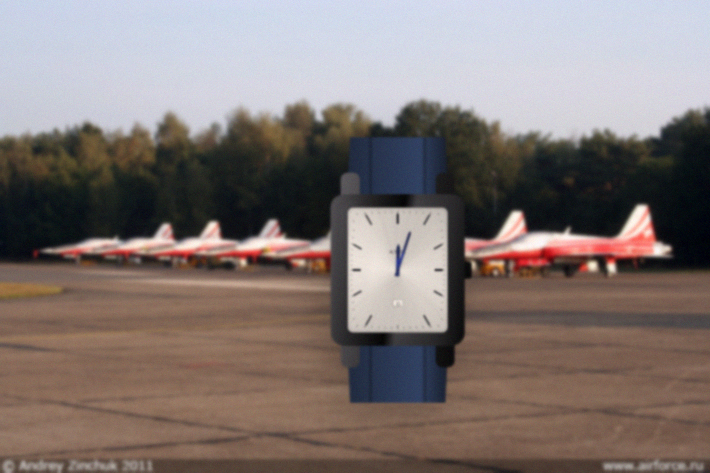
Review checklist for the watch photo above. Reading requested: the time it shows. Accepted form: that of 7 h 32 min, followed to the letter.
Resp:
12 h 03 min
